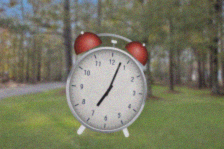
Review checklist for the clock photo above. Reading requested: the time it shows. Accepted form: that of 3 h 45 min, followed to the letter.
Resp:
7 h 03 min
